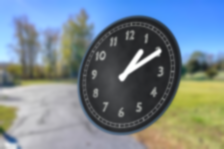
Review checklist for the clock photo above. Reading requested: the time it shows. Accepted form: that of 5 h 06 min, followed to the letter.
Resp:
1 h 10 min
